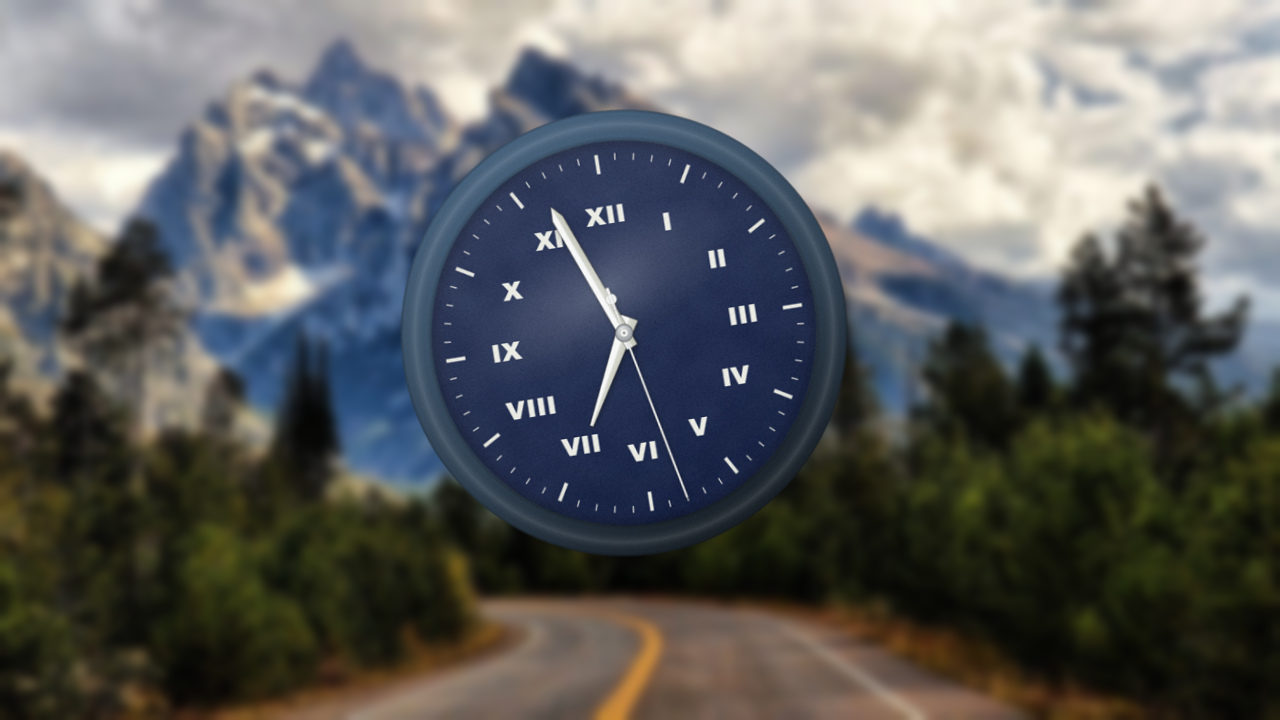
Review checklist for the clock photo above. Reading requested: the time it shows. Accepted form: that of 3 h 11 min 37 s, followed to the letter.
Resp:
6 h 56 min 28 s
